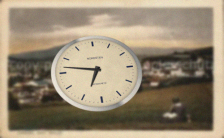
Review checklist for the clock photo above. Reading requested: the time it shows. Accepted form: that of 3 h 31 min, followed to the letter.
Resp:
6 h 47 min
